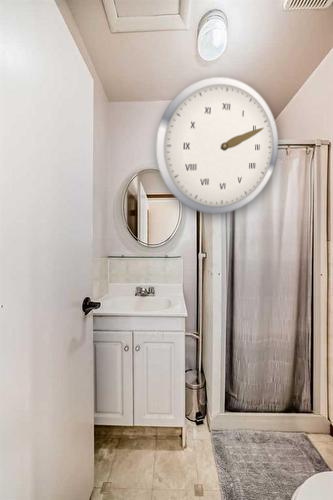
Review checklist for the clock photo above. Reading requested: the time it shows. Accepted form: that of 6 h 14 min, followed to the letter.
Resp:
2 h 11 min
